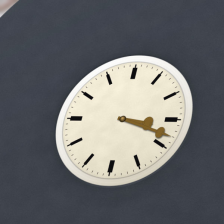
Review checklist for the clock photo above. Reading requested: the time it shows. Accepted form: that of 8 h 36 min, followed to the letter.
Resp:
3 h 18 min
